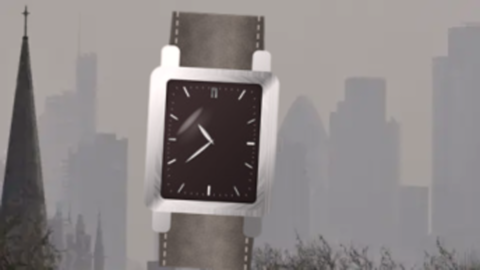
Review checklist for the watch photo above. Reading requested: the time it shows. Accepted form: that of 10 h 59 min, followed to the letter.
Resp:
10 h 38 min
